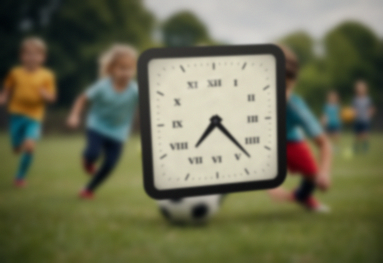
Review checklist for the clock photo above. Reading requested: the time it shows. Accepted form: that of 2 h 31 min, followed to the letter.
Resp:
7 h 23 min
